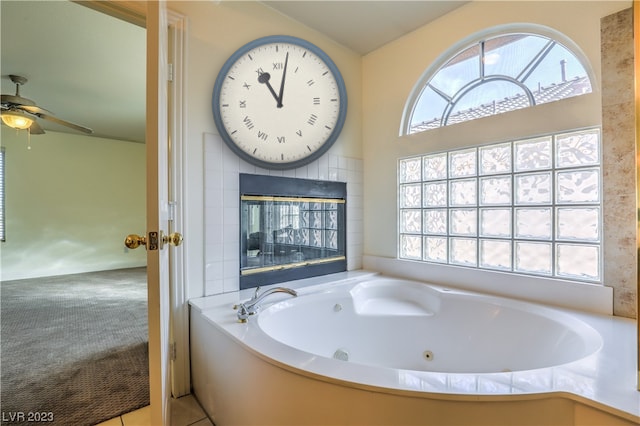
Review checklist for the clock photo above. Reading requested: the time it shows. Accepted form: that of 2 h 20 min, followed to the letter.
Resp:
11 h 02 min
